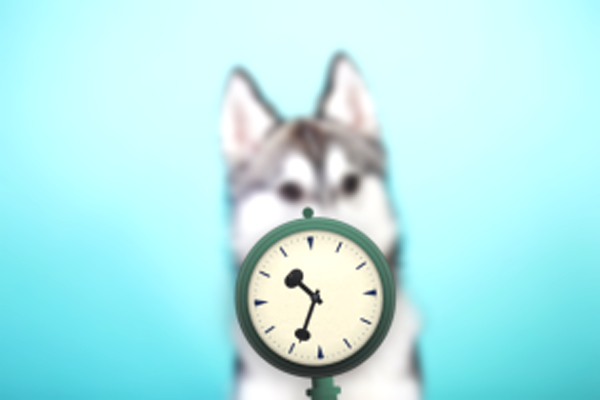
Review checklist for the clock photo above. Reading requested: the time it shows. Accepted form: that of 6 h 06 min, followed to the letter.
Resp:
10 h 34 min
